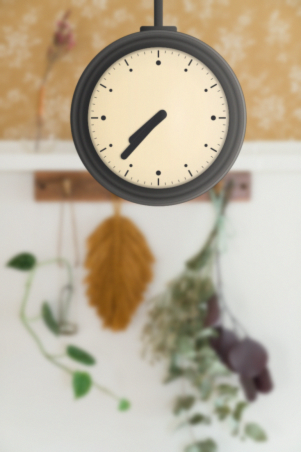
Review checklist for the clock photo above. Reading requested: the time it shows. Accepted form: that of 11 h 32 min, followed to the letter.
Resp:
7 h 37 min
